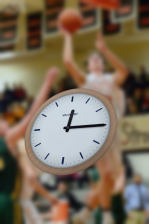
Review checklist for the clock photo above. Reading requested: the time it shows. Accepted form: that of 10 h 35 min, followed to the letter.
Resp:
12 h 15 min
